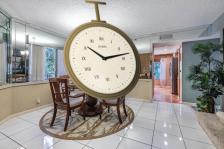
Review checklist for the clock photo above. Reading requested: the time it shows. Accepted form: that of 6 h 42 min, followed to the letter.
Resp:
10 h 13 min
